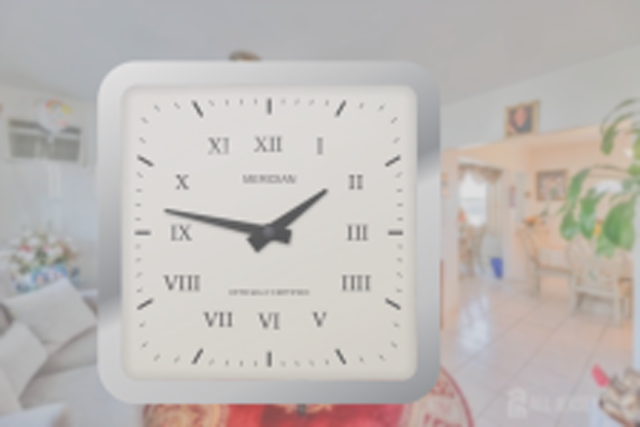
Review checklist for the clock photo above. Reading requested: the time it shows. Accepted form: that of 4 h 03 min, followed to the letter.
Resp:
1 h 47 min
